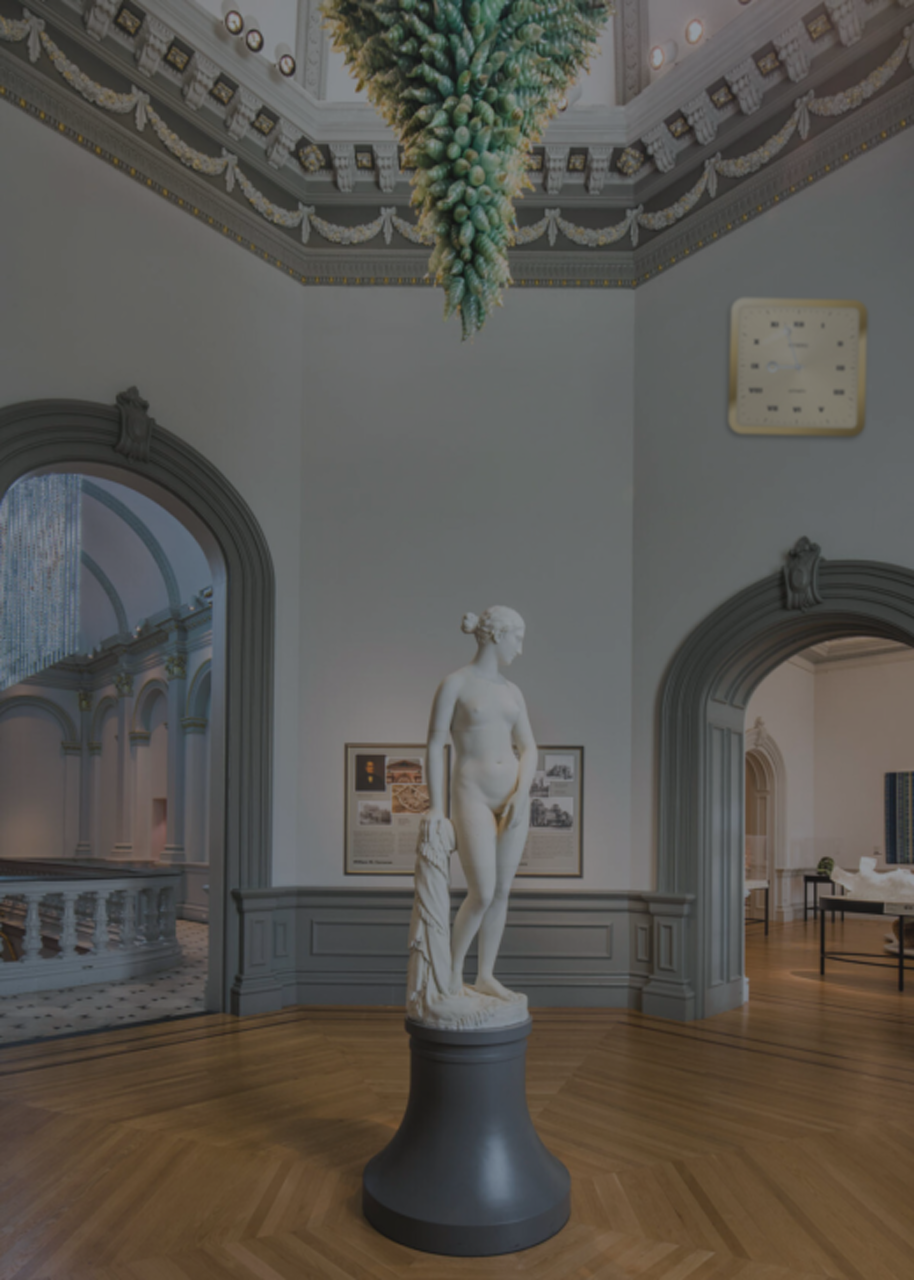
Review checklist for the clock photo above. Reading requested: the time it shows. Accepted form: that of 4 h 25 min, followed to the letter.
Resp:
8 h 57 min
